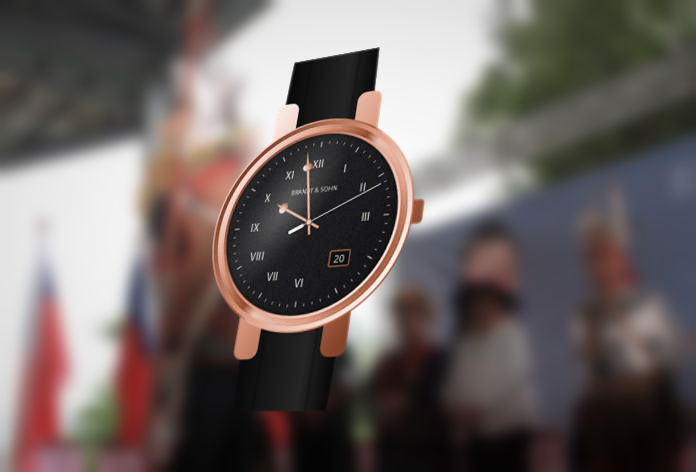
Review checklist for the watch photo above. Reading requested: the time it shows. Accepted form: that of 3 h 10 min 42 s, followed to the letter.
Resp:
9 h 58 min 11 s
